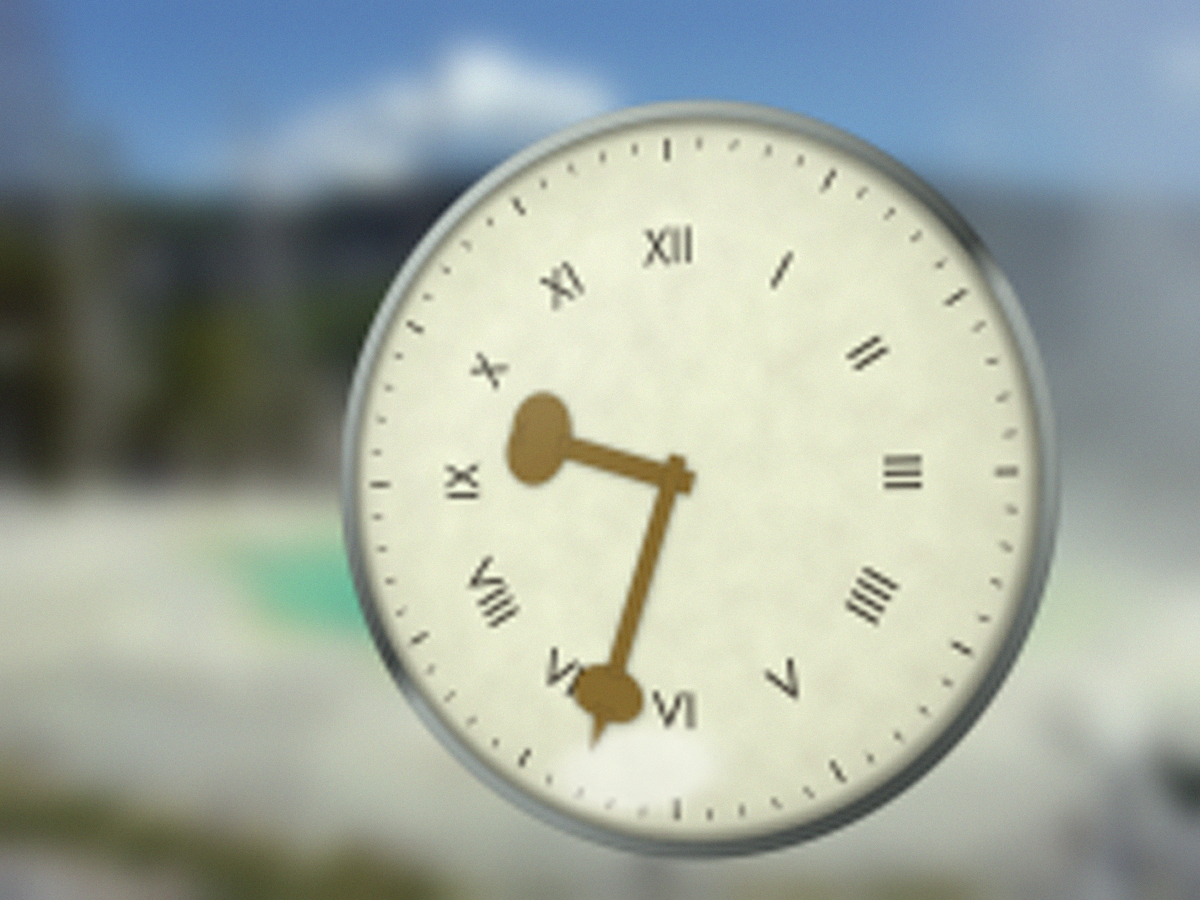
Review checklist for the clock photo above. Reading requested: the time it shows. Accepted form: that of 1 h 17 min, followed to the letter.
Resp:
9 h 33 min
